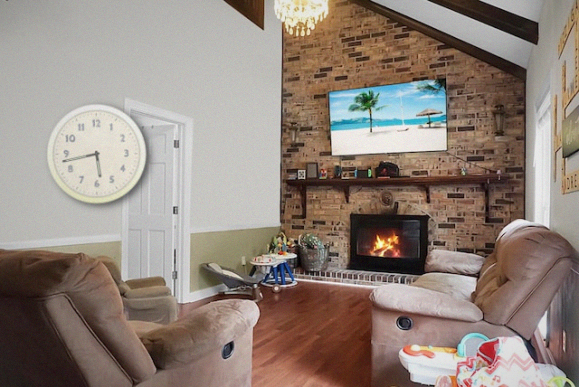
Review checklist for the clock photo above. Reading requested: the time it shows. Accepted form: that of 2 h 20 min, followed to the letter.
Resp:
5 h 43 min
